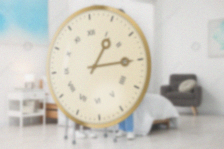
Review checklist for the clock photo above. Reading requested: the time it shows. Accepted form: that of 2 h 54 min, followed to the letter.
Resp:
1 h 15 min
